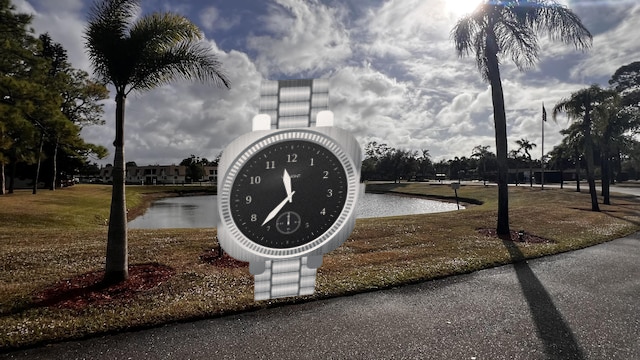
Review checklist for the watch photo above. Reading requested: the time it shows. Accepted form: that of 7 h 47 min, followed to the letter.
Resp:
11 h 37 min
